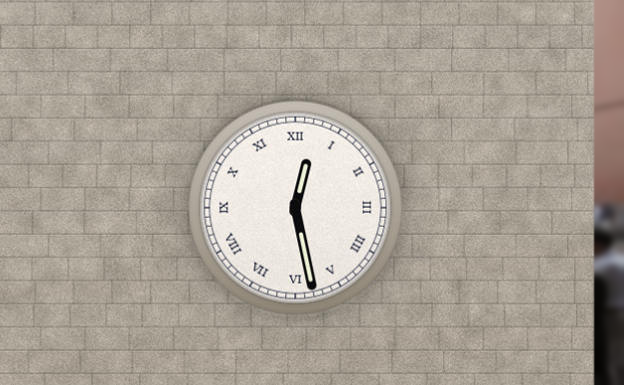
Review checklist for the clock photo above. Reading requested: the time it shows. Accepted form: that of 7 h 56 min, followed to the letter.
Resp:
12 h 28 min
